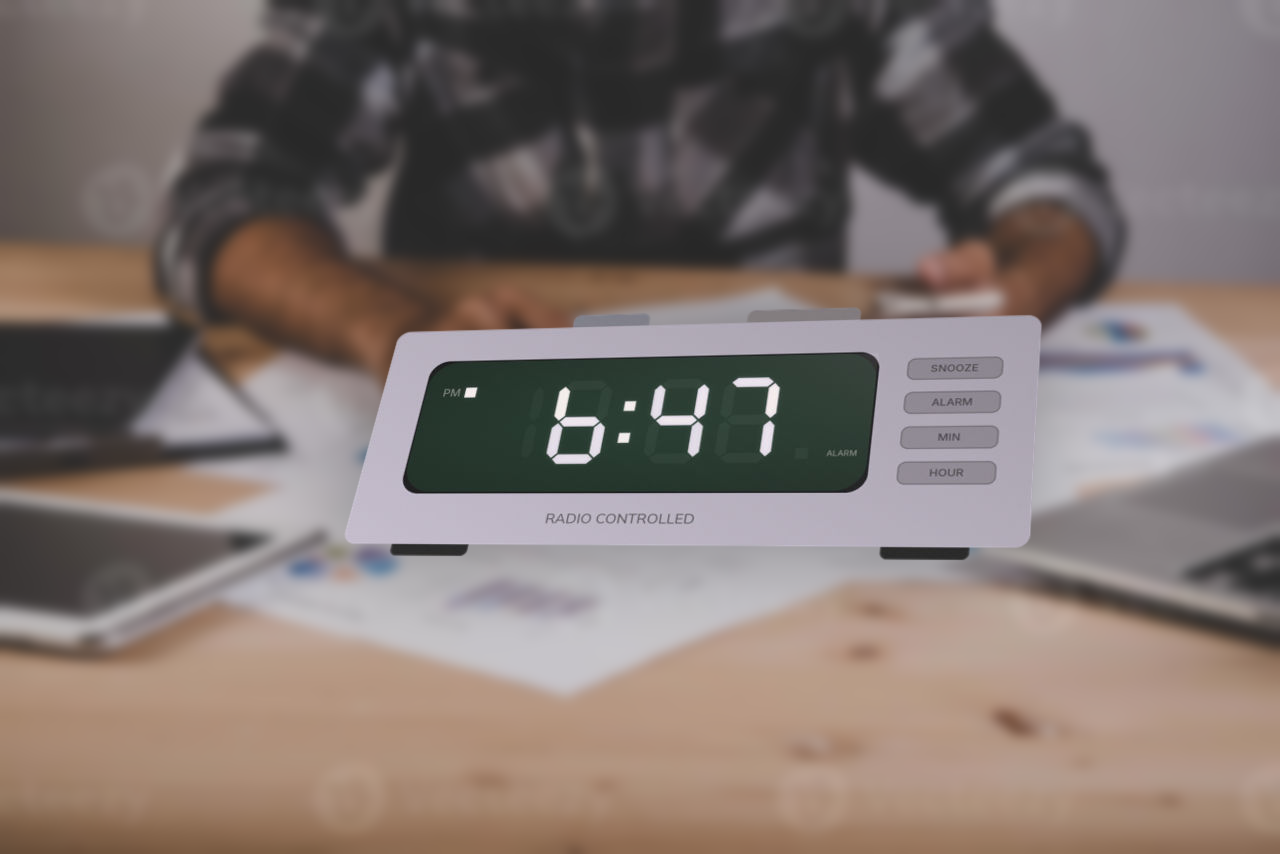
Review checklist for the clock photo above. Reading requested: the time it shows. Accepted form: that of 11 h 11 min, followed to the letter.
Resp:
6 h 47 min
